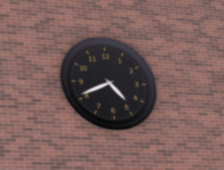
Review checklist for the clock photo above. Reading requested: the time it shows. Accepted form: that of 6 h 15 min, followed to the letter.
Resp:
4 h 41 min
